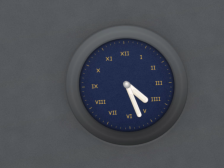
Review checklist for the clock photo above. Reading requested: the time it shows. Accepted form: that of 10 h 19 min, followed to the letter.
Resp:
4 h 27 min
